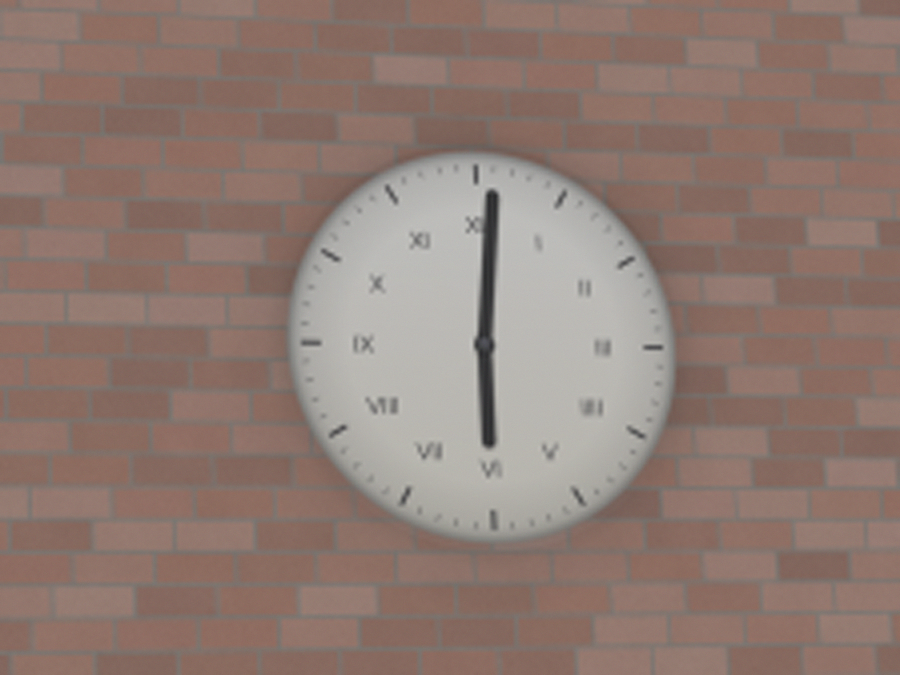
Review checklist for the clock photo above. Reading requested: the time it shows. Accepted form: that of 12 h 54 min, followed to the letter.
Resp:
6 h 01 min
